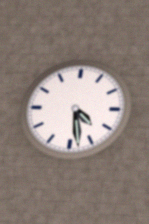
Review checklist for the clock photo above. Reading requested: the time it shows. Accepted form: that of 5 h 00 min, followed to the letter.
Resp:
4 h 28 min
